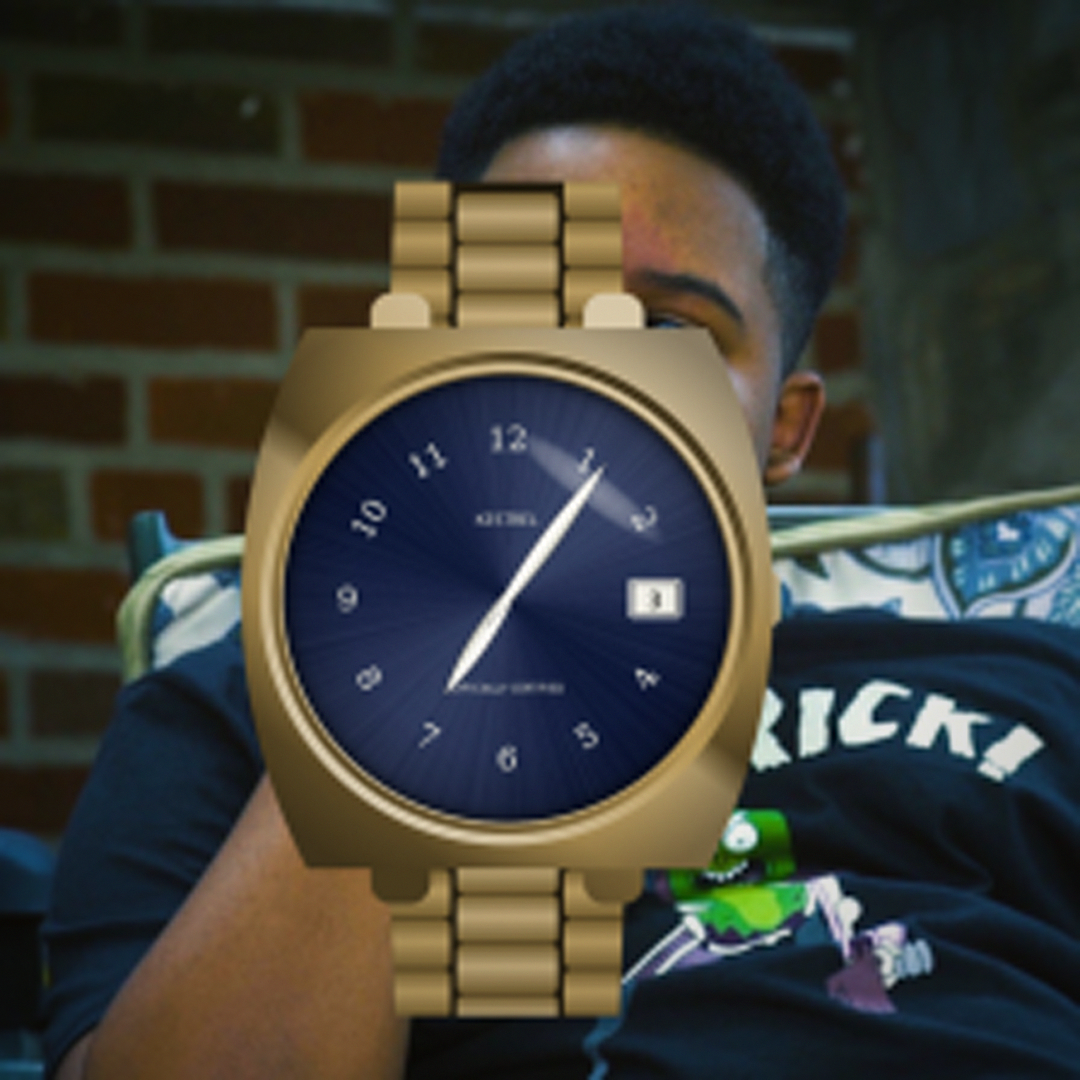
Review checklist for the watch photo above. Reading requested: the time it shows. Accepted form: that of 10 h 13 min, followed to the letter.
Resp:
7 h 06 min
